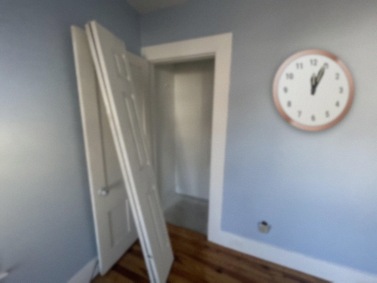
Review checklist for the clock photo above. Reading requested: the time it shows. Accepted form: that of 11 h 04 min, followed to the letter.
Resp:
12 h 04 min
